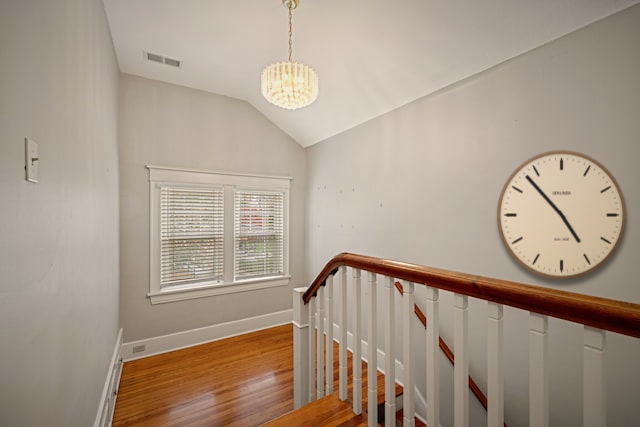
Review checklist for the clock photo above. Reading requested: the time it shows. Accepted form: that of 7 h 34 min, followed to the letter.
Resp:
4 h 53 min
